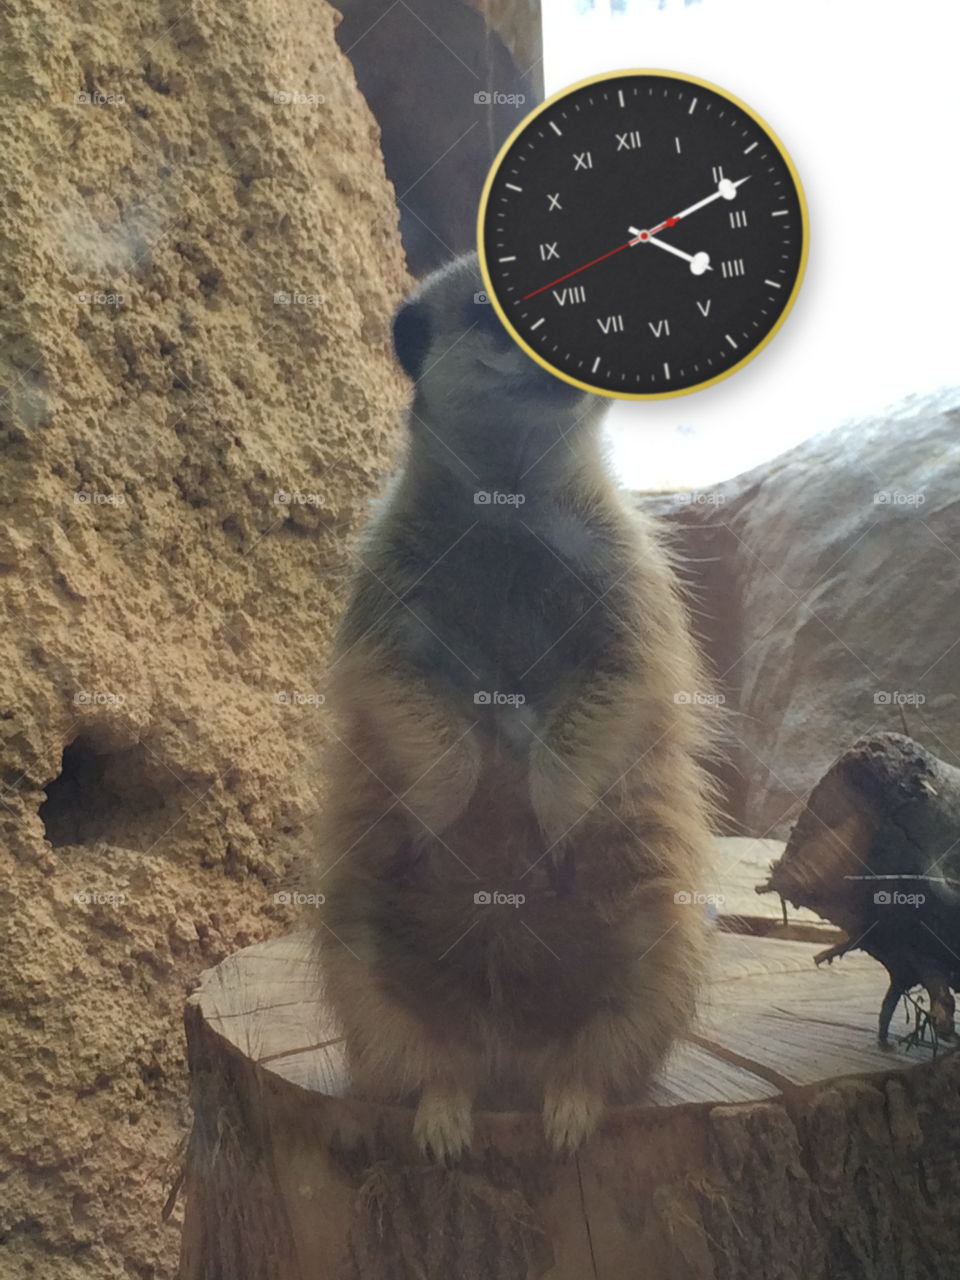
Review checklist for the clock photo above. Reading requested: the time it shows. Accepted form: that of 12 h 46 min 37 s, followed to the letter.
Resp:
4 h 11 min 42 s
